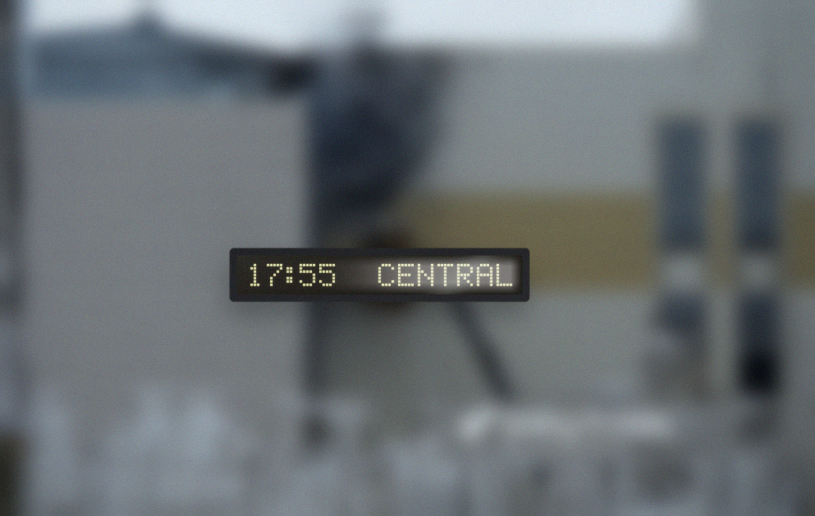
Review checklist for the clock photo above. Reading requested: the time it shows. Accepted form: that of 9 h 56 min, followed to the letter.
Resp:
17 h 55 min
